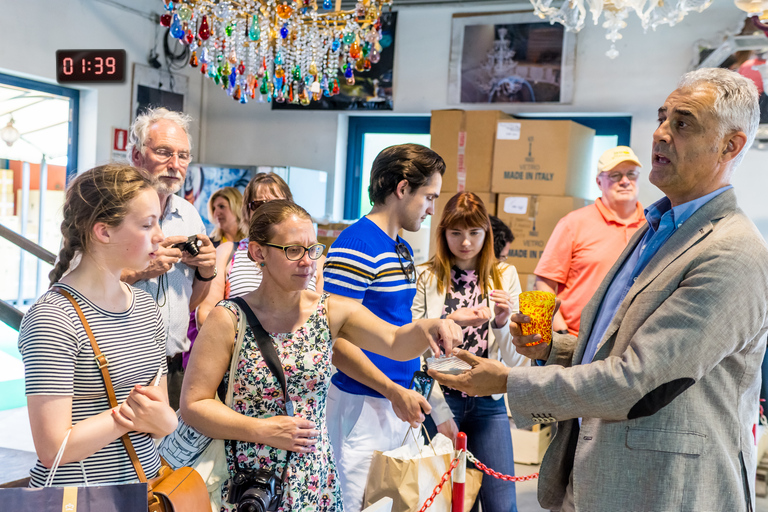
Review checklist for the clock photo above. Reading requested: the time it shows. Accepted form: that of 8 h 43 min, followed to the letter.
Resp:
1 h 39 min
